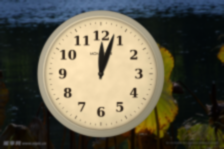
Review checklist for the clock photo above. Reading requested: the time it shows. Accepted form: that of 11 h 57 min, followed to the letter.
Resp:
12 h 03 min
